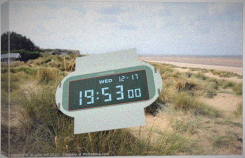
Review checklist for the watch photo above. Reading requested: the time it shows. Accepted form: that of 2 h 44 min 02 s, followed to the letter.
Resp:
19 h 53 min 00 s
